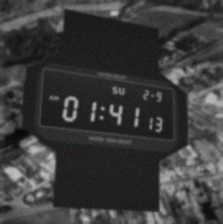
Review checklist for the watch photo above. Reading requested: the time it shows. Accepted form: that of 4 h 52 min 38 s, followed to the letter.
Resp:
1 h 41 min 13 s
